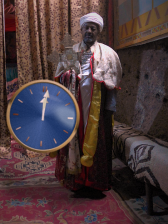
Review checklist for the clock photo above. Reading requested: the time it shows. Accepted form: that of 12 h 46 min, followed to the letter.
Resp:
12 h 01 min
